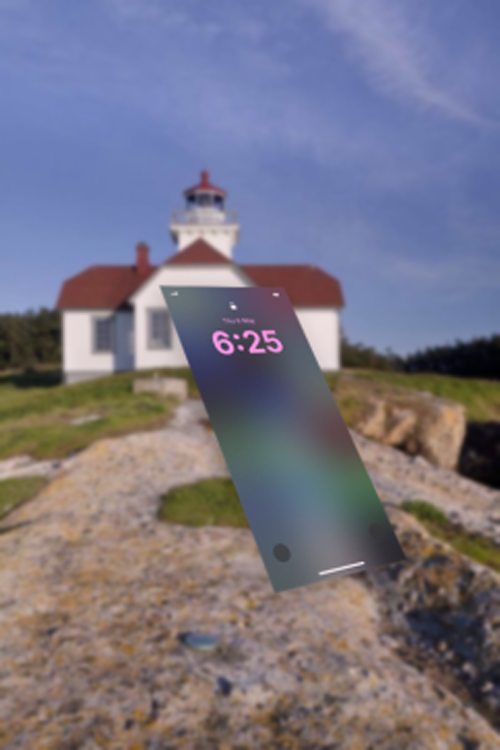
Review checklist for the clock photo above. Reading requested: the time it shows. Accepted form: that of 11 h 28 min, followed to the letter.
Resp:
6 h 25 min
